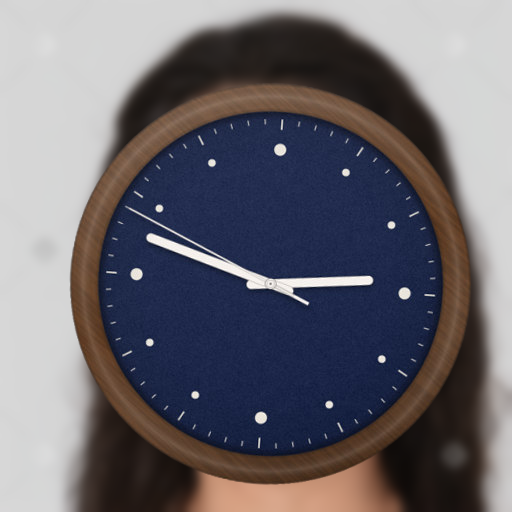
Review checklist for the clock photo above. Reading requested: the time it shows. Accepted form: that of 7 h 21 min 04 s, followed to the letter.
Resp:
2 h 47 min 49 s
